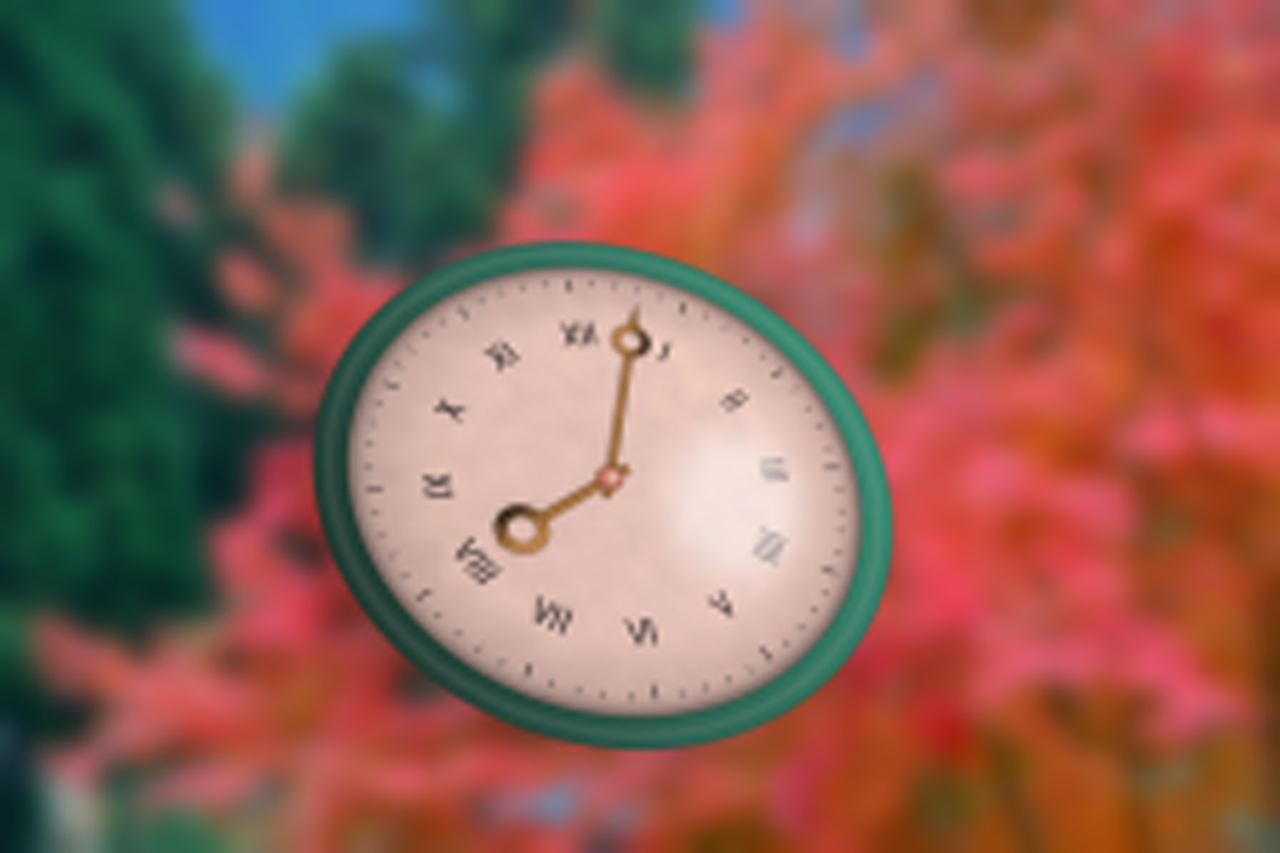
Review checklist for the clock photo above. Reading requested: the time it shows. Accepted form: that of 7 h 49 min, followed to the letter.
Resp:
8 h 03 min
